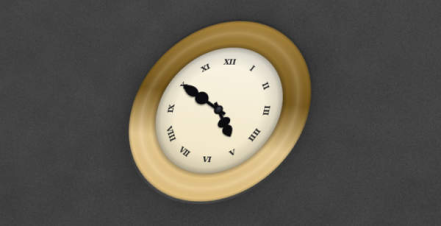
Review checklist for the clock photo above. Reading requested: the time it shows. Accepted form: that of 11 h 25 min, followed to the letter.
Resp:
4 h 50 min
